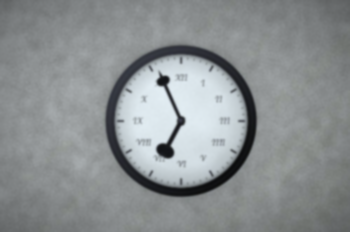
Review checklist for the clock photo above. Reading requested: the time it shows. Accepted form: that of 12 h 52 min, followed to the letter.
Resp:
6 h 56 min
